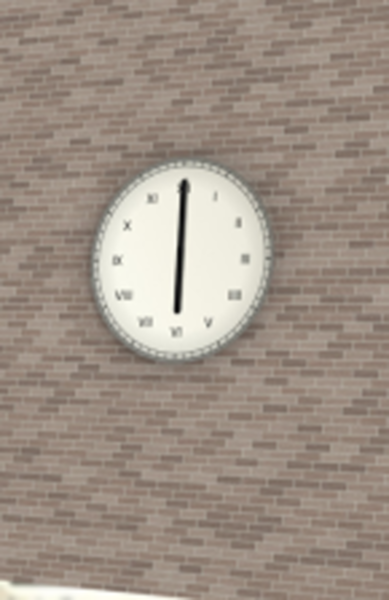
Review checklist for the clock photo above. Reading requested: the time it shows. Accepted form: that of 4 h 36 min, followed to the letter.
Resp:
6 h 00 min
